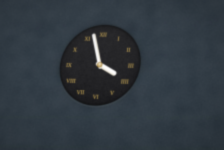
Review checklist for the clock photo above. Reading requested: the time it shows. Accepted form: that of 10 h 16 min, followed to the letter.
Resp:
3 h 57 min
